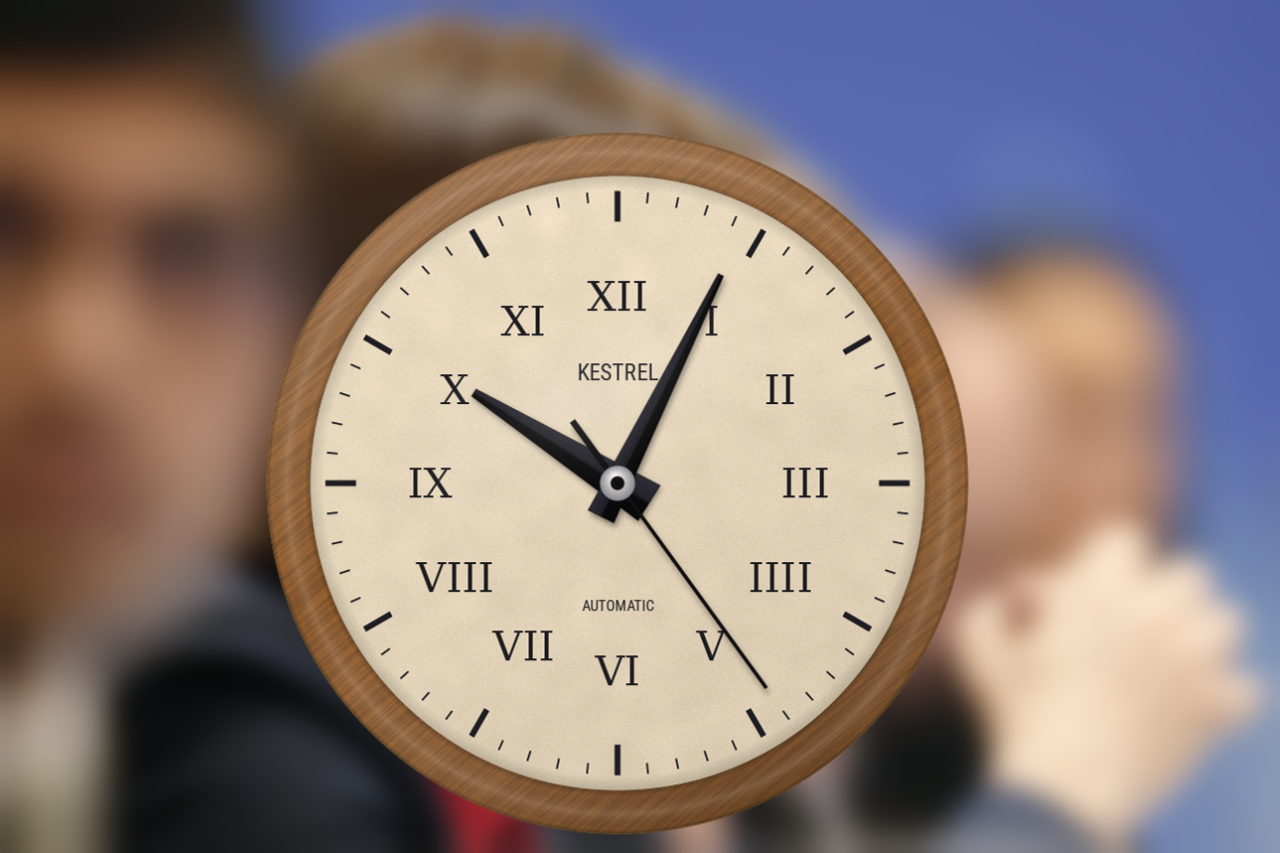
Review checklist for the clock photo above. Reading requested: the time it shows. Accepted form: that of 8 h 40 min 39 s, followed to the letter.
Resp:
10 h 04 min 24 s
